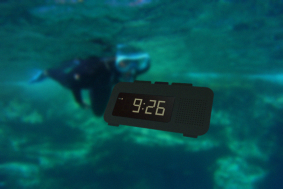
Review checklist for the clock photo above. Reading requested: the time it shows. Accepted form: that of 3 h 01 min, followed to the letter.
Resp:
9 h 26 min
